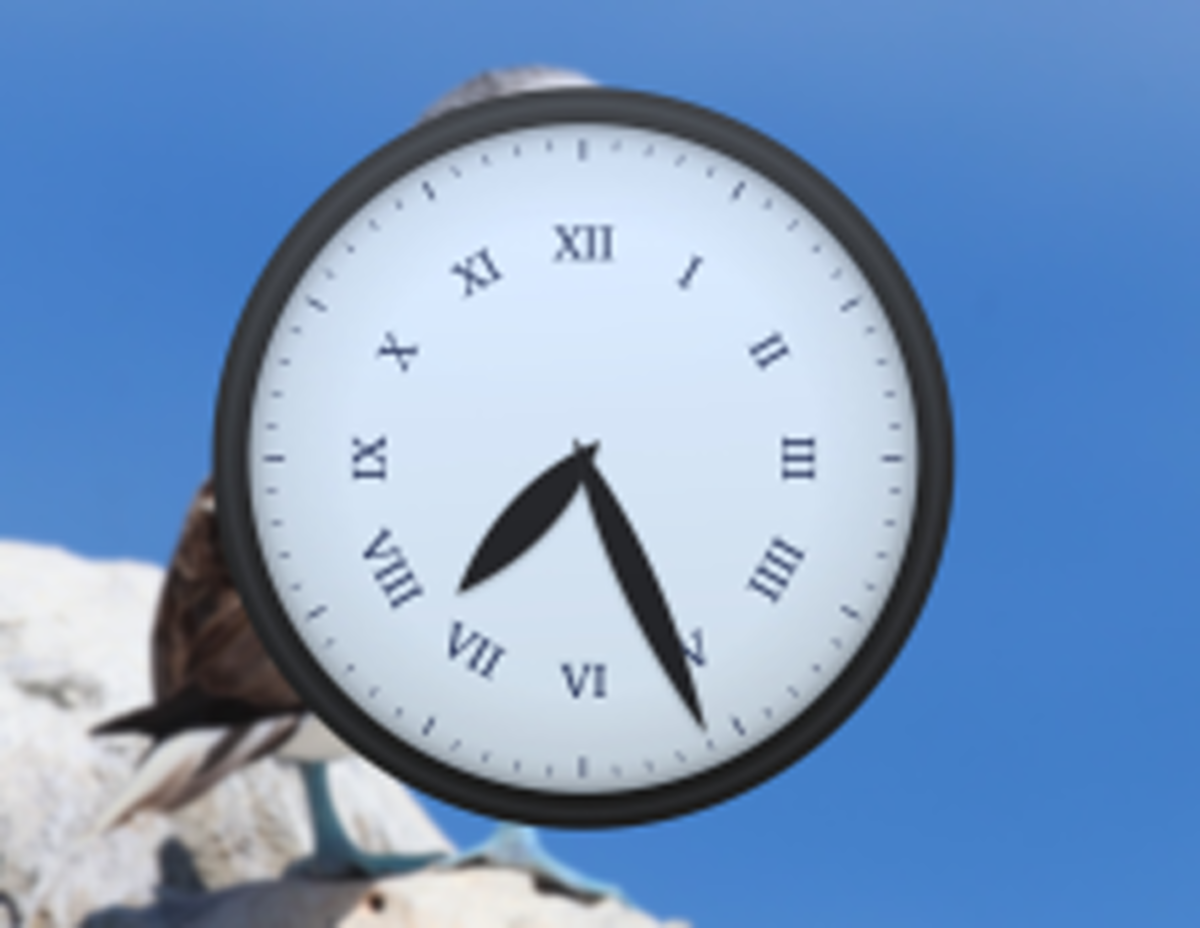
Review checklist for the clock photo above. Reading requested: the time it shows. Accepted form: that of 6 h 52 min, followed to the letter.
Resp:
7 h 26 min
